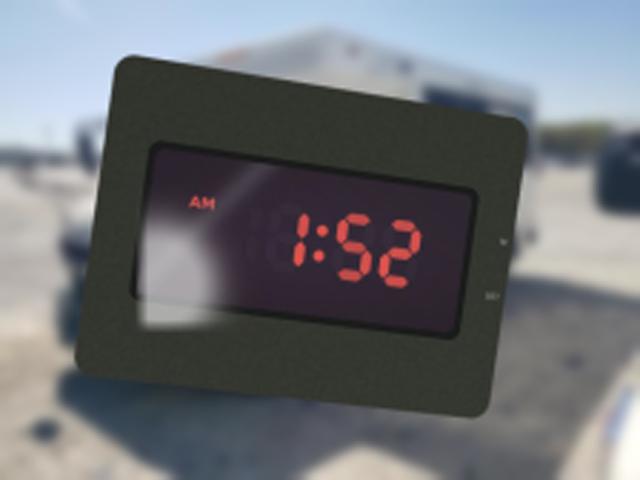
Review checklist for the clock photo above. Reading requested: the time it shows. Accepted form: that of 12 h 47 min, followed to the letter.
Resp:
1 h 52 min
